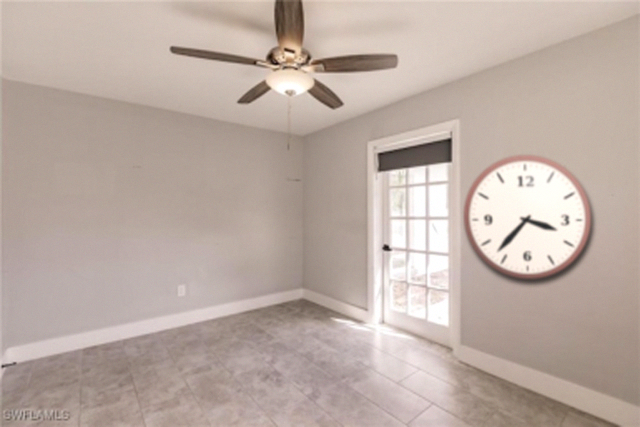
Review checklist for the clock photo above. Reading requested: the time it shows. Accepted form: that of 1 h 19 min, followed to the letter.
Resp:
3 h 37 min
